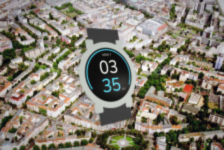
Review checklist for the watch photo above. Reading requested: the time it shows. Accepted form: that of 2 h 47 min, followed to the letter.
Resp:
3 h 35 min
